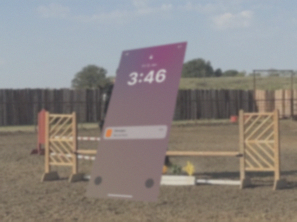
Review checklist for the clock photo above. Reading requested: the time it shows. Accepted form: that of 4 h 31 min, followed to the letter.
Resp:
3 h 46 min
